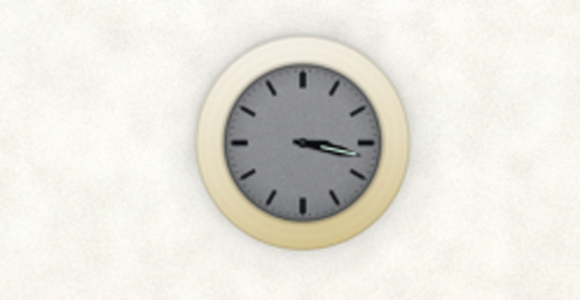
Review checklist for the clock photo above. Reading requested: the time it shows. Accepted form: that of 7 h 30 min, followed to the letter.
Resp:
3 h 17 min
